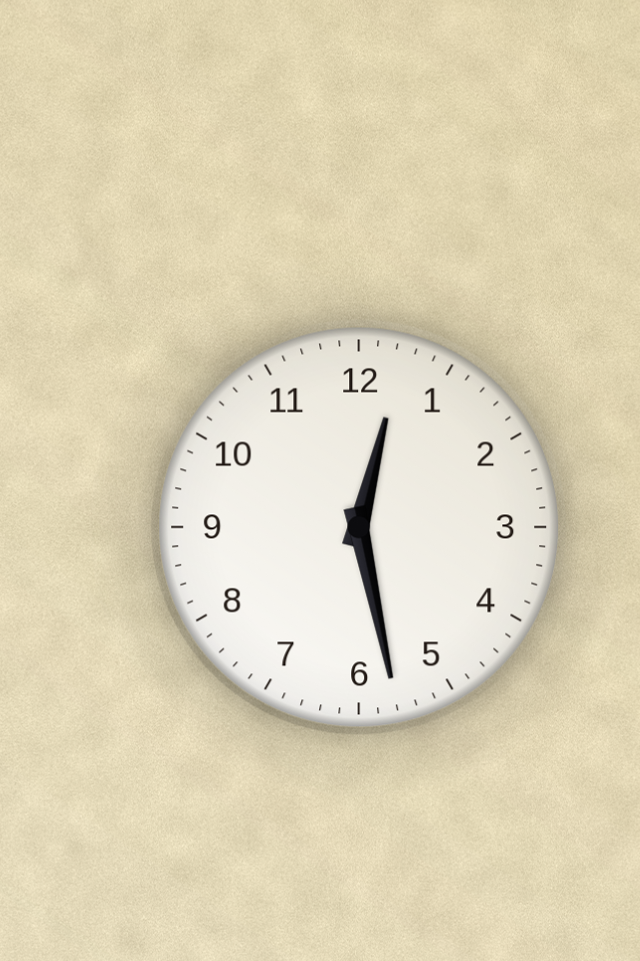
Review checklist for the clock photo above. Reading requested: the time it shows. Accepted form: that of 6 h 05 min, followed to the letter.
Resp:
12 h 28 min
